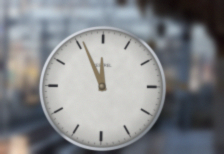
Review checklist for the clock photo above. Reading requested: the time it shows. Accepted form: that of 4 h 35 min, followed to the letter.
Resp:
11 h 56 min
